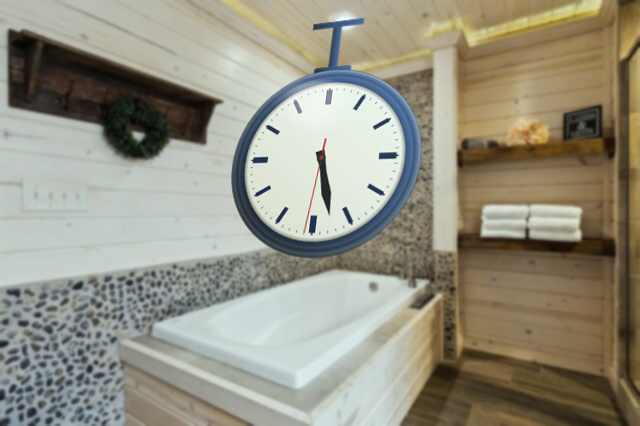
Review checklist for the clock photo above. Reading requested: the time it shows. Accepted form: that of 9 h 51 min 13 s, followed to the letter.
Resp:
5 h 27 min 31 s
